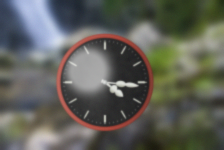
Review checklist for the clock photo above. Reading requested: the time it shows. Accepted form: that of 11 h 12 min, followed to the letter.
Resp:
4 h 16 min
